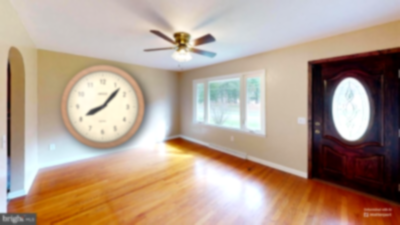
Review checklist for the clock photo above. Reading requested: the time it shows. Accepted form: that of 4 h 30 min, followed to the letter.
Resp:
8 h 07 min
